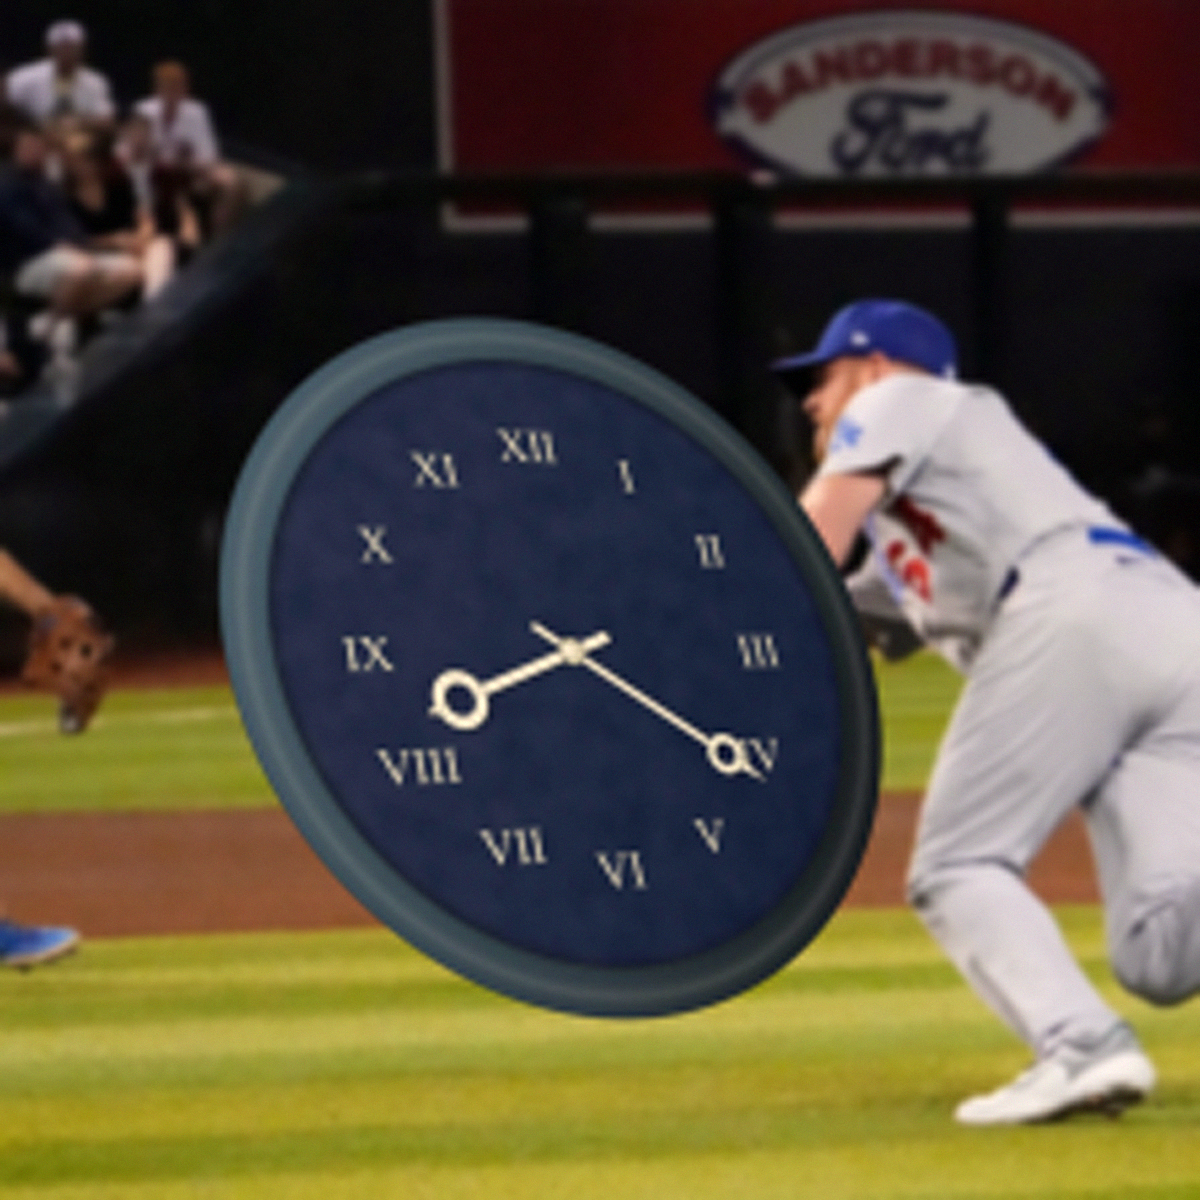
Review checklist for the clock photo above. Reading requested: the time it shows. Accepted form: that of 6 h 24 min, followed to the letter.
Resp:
8 h 21 min
